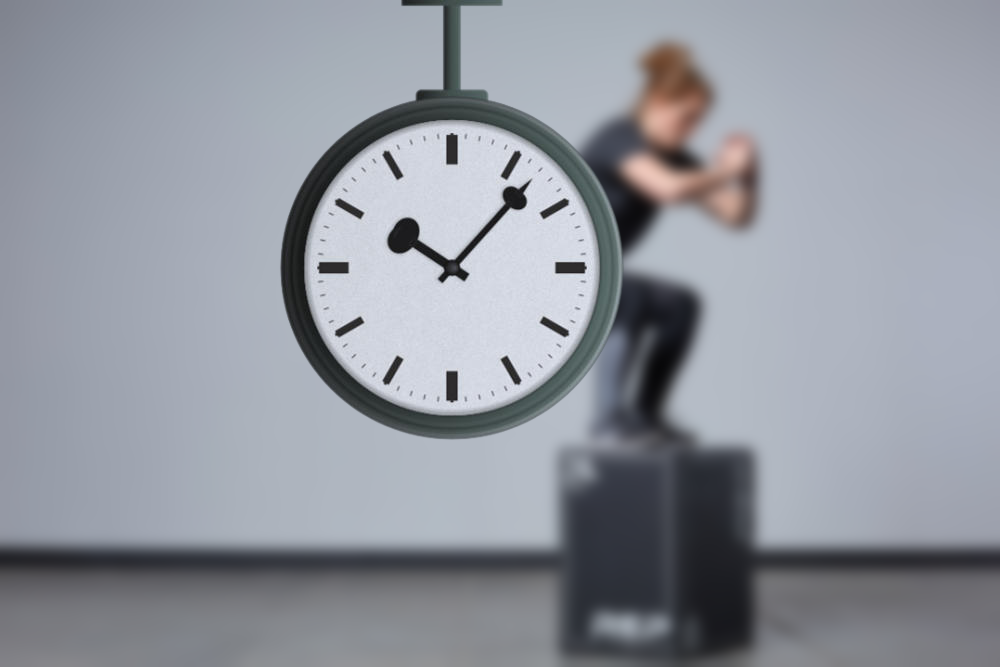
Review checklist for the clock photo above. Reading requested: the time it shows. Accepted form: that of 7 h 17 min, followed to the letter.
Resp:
10 h 07 min
